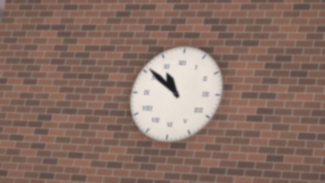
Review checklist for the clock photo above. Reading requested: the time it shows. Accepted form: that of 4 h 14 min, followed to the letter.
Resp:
10 h 51 min
